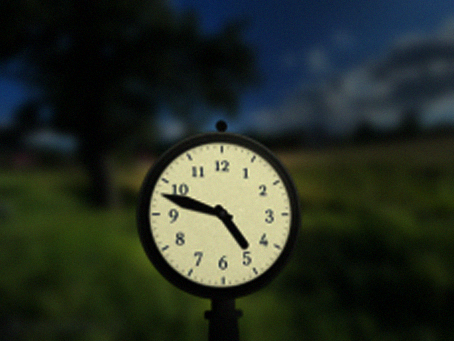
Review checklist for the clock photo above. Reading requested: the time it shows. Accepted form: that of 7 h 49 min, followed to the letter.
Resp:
4 h 48 min
